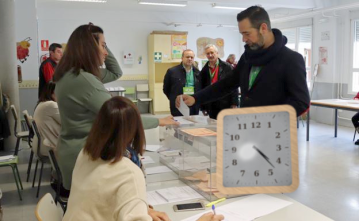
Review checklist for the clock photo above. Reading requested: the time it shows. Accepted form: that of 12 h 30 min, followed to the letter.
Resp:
4 h 23 min
